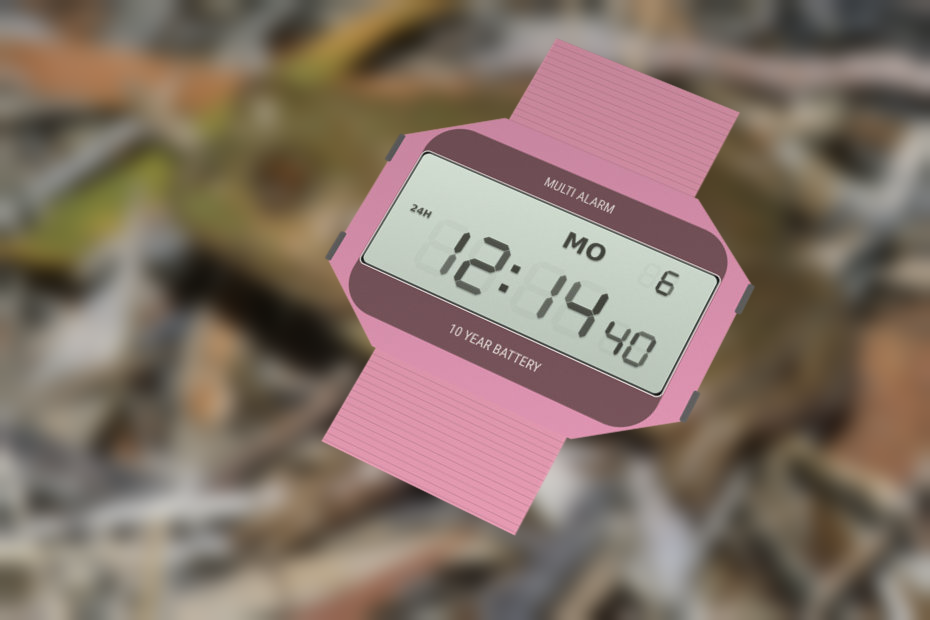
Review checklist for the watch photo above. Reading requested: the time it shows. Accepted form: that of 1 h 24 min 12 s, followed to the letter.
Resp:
12 h 14 min 40 s
